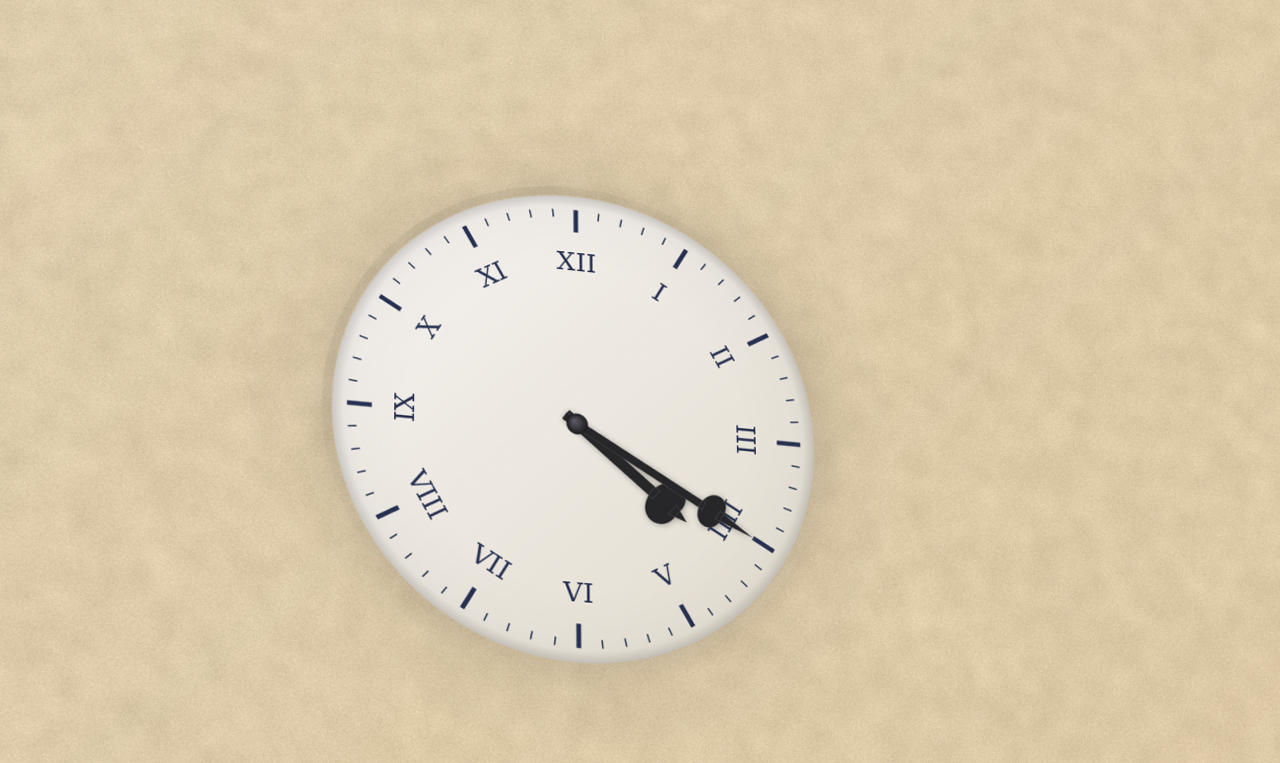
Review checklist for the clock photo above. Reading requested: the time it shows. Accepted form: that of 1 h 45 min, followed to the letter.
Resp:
4 h 20 min
